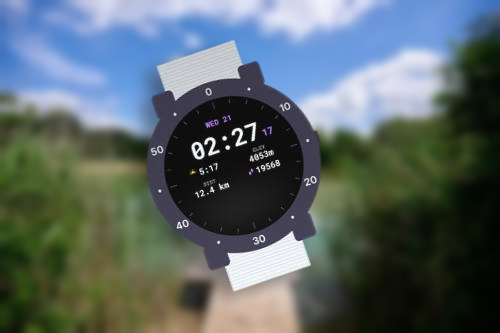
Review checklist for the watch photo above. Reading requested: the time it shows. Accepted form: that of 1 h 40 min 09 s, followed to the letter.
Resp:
2 h 27 min 17 s
